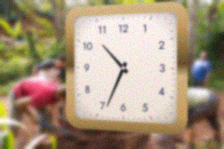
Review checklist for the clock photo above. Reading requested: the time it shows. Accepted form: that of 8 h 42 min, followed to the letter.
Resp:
10 h 34 min
